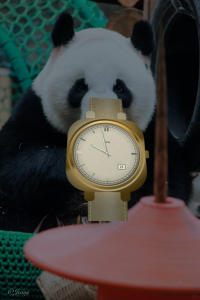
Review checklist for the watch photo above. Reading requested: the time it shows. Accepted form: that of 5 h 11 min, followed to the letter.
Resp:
9 h 58 min
